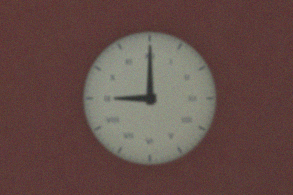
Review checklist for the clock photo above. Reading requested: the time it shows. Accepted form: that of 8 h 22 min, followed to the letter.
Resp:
9 h 00 min
